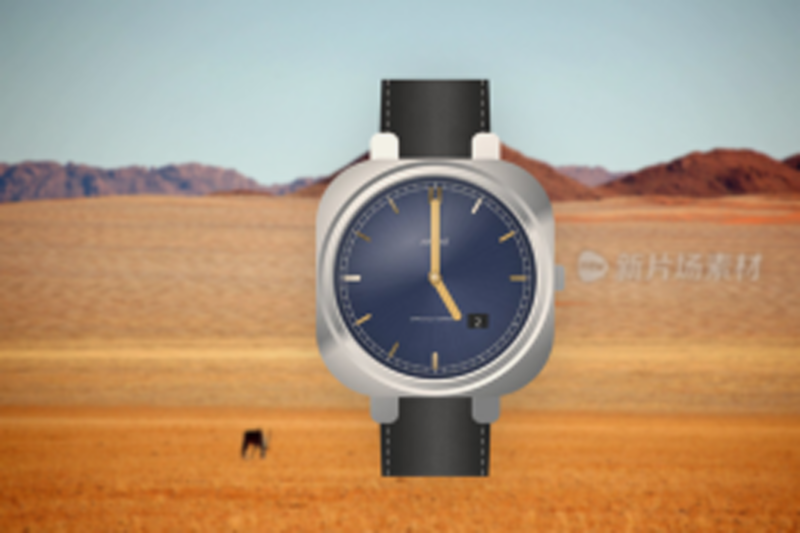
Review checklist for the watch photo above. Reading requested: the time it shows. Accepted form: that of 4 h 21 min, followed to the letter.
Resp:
5 h 00 min
